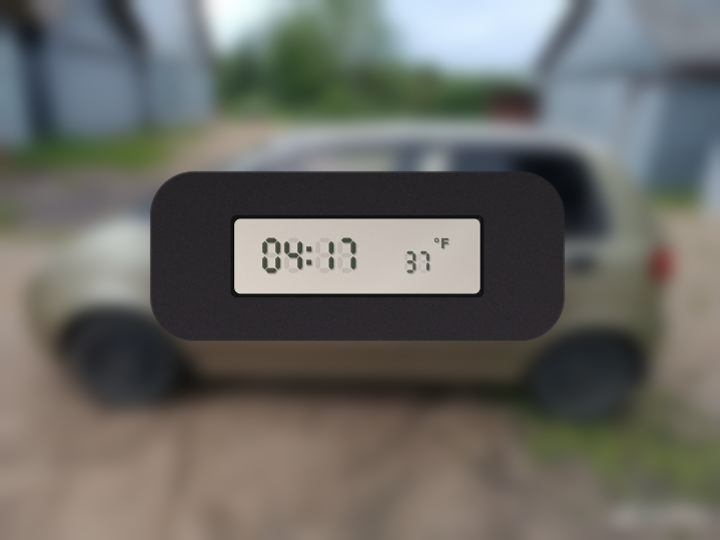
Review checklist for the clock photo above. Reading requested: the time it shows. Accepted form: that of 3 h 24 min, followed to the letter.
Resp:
4 h 17 min
